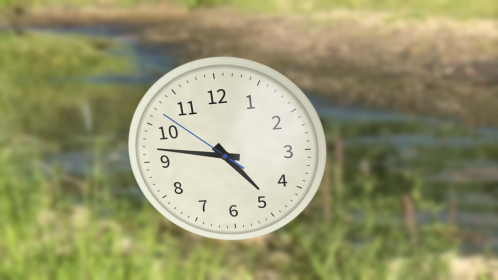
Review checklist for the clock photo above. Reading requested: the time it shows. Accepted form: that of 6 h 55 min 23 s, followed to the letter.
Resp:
4 h 46 min 52 s
